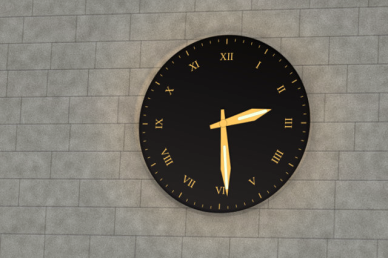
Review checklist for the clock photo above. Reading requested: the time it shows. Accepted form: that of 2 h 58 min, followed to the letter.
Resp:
2 h 29 min
